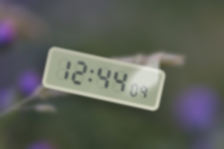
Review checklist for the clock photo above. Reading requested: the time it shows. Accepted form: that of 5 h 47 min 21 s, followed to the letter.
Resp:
12 h 44 min 09 s
